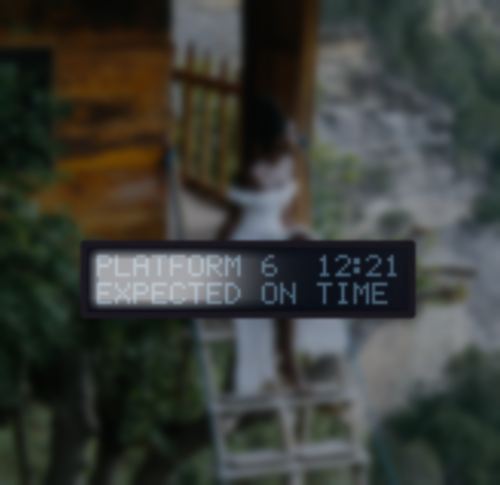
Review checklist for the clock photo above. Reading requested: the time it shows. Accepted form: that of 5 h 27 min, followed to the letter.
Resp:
12 h 21 min
